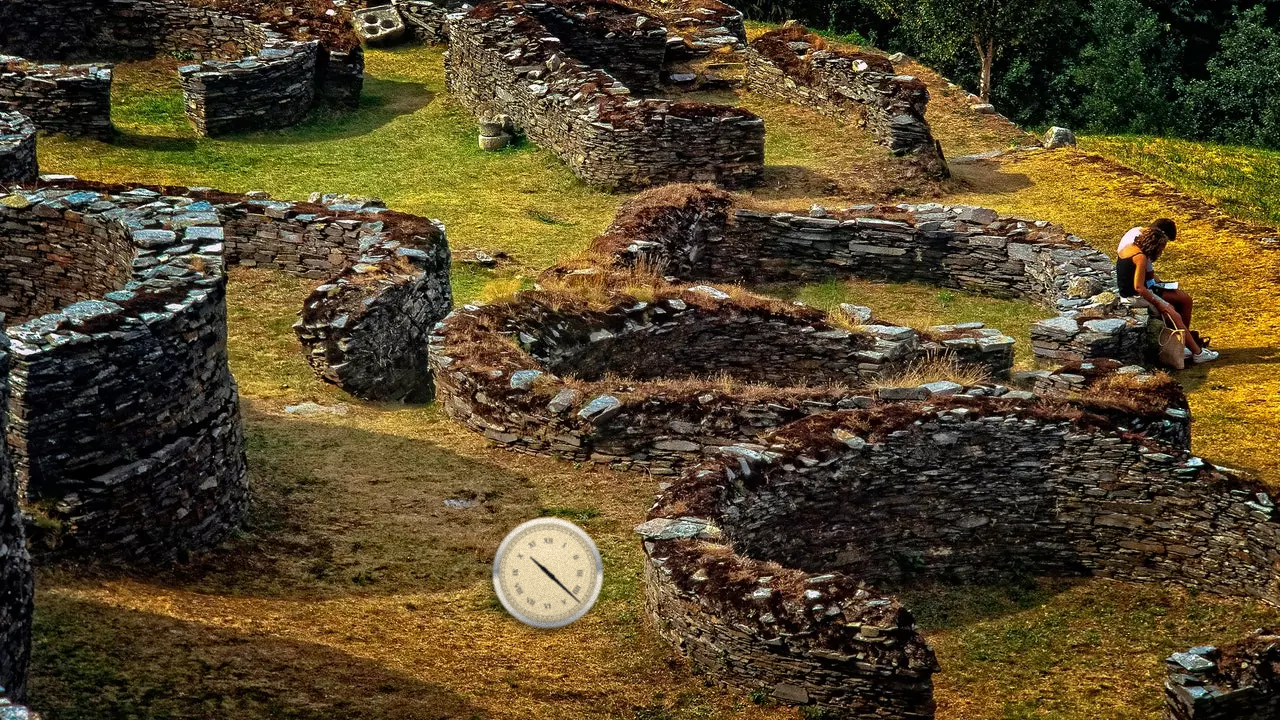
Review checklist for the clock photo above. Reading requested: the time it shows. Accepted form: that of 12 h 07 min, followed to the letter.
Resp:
10 h 22 min
